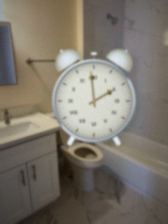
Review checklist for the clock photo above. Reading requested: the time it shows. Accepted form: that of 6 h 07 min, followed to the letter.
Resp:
1 h 59 min
